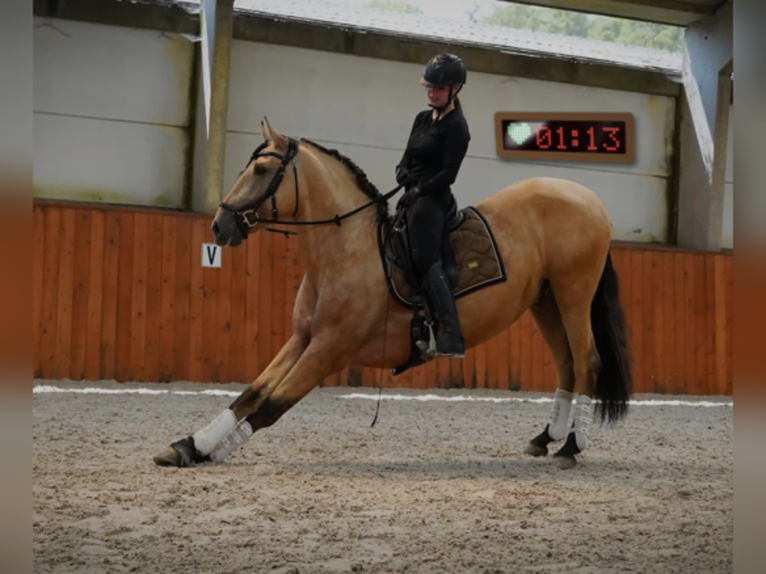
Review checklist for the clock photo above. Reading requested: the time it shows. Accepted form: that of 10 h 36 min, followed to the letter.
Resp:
1 h 13 min
